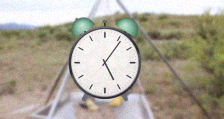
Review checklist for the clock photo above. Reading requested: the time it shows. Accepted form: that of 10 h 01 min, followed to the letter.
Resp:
5 h 06 min
